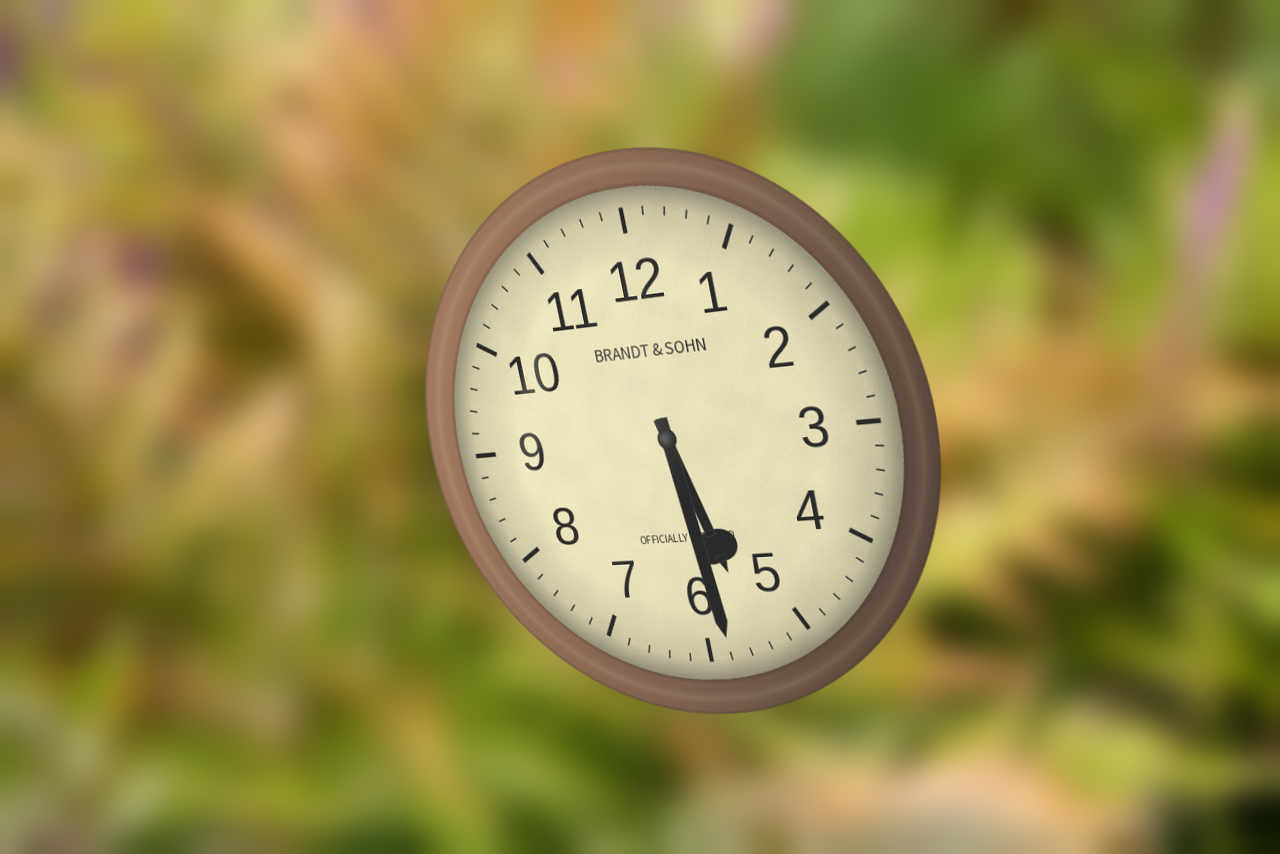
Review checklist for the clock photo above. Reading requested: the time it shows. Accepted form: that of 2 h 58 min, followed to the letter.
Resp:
5 h 29 min
